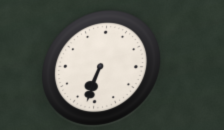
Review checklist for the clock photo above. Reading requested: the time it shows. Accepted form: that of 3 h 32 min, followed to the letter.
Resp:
6 h 32 min
